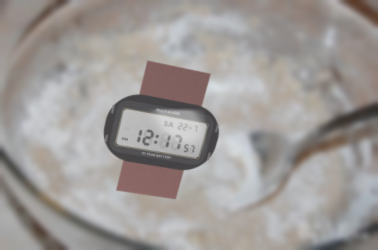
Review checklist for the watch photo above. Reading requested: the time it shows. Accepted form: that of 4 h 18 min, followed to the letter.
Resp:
12 h 17 min
